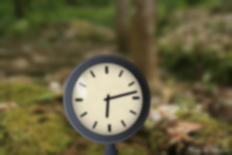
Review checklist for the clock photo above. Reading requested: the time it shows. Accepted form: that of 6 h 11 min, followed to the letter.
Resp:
6 h 13 min
